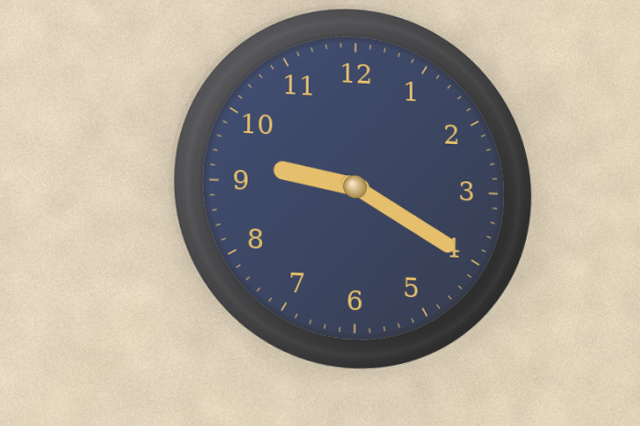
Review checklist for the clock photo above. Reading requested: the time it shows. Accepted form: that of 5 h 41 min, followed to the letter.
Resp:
9 h 20 min
